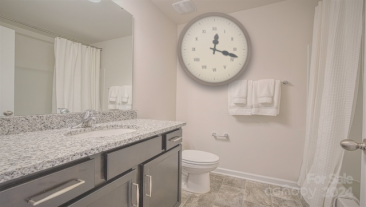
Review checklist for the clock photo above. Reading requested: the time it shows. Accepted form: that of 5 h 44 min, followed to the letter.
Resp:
12 h 18 min
